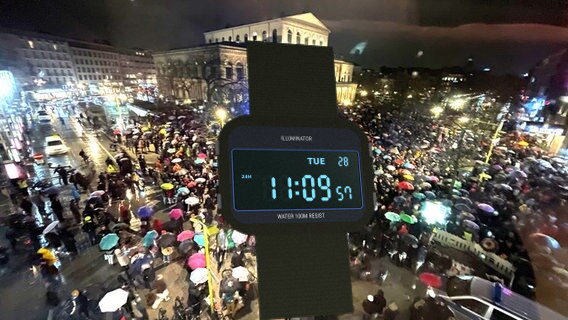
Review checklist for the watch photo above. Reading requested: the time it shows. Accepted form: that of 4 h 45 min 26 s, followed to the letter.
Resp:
11 h 09 min 57 s
